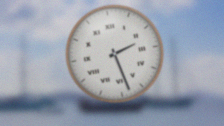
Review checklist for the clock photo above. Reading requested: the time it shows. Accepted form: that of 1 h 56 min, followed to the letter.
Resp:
2 h 28 min
